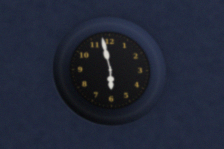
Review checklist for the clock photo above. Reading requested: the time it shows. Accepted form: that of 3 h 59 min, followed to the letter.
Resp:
5 h 58 min
